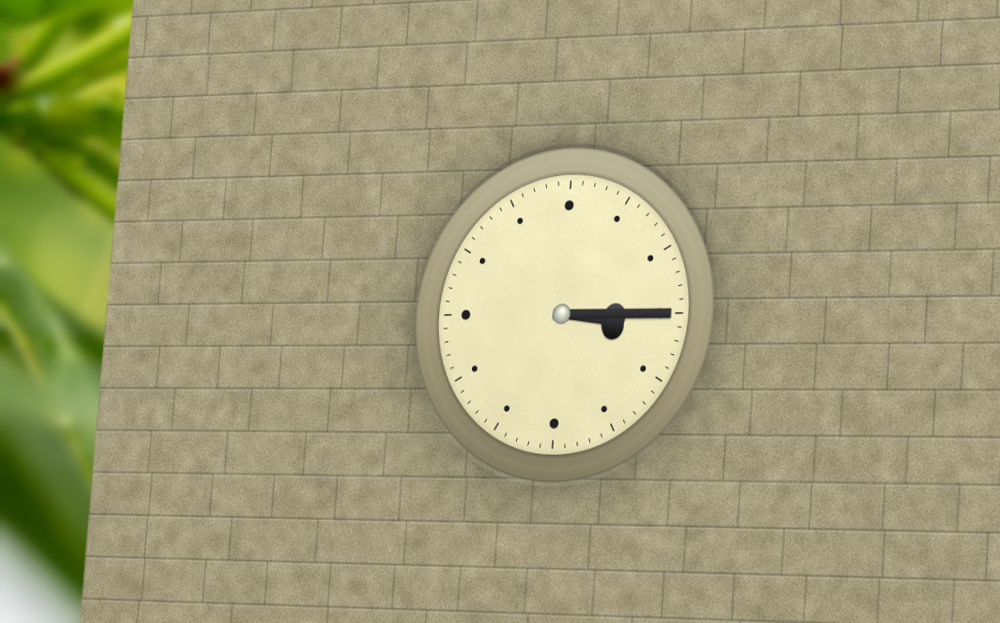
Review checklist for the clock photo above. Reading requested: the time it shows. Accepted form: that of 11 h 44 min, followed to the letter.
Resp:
3 h 15 min
